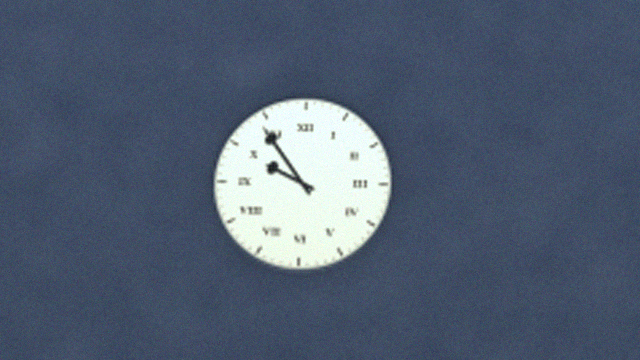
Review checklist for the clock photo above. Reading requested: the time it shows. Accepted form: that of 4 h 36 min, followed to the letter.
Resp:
9 h 54 min
